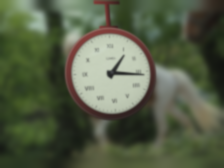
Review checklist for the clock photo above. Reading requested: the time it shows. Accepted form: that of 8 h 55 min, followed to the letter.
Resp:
1 h 16 min
